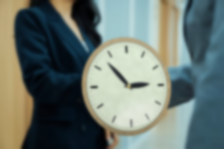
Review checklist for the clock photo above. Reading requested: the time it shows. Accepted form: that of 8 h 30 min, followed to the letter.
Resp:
2 h 53 min
